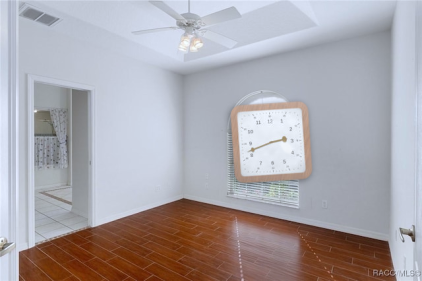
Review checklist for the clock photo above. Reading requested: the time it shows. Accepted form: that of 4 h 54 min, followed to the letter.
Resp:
2 h 42 min
